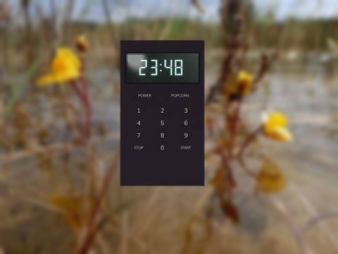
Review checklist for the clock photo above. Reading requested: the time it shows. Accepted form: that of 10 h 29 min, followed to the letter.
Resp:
23 h 48 min
